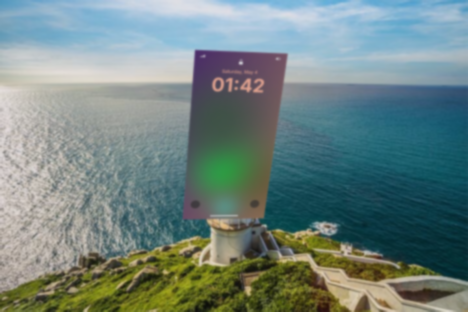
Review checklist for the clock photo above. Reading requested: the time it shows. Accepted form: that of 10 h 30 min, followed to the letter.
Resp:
1 h 42 min
